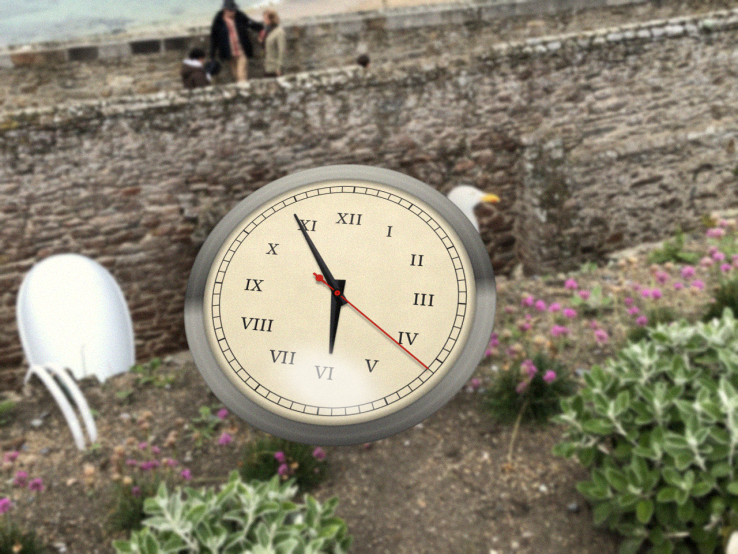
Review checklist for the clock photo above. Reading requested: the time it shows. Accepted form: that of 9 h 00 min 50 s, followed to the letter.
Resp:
5 h 54 min 21 s
